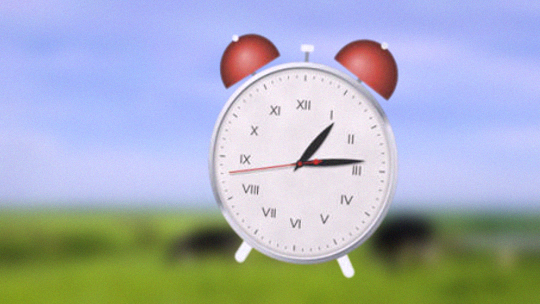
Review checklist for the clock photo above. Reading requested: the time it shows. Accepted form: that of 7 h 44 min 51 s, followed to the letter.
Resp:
1 h 13 min 43 s
